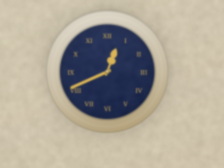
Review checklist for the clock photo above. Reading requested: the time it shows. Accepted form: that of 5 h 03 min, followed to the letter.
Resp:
12 h 41 min
